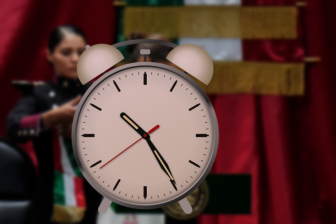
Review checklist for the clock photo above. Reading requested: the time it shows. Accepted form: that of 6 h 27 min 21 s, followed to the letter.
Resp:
10 h 24 min 39 s
